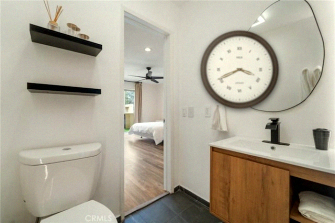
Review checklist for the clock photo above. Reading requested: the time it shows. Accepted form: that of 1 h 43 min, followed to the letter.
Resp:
3 h 41 min
